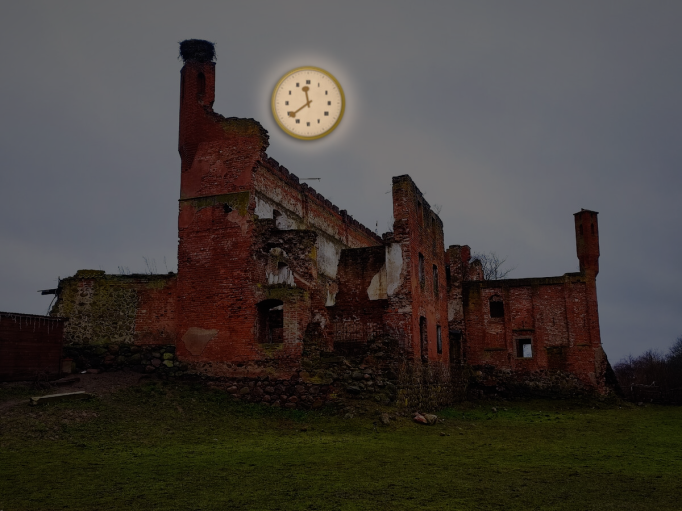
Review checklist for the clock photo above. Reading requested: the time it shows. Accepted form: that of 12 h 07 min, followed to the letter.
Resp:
11 h 39 min
